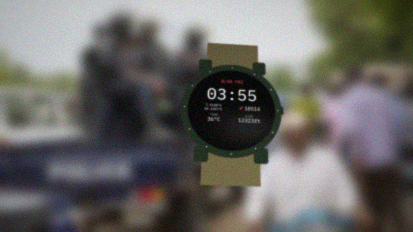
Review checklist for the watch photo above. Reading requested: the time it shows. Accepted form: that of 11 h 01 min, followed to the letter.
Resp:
3 h 55 min
